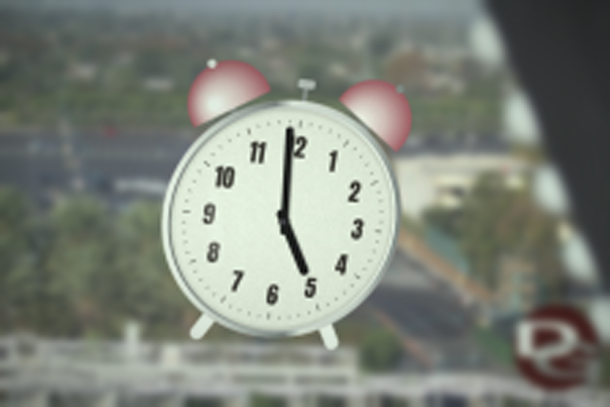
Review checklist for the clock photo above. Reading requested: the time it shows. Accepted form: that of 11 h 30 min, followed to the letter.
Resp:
4 h 59 min
